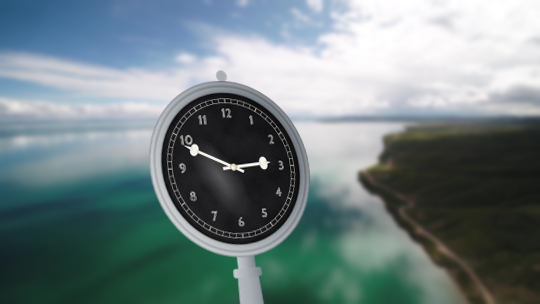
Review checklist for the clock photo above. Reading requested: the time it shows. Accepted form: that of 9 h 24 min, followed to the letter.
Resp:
2 h 49 min
